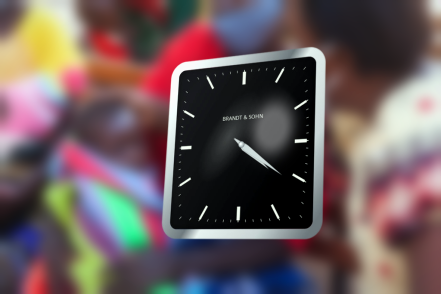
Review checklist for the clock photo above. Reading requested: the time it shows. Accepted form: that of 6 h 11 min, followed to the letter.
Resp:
4 h 21 min
